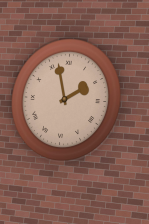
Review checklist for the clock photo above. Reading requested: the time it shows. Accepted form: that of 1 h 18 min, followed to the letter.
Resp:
1 h 57 min
